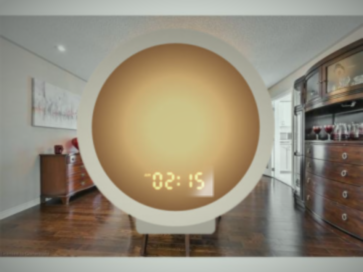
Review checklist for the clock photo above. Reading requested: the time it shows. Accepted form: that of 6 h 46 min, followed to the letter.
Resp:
2 h 15 min
